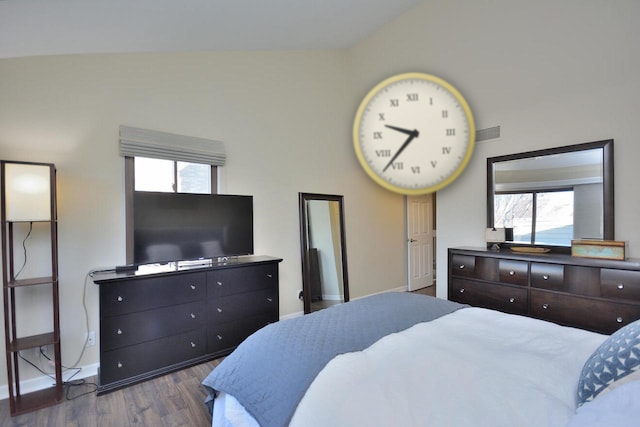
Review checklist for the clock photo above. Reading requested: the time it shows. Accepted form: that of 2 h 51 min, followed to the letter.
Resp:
9 h 37 min
